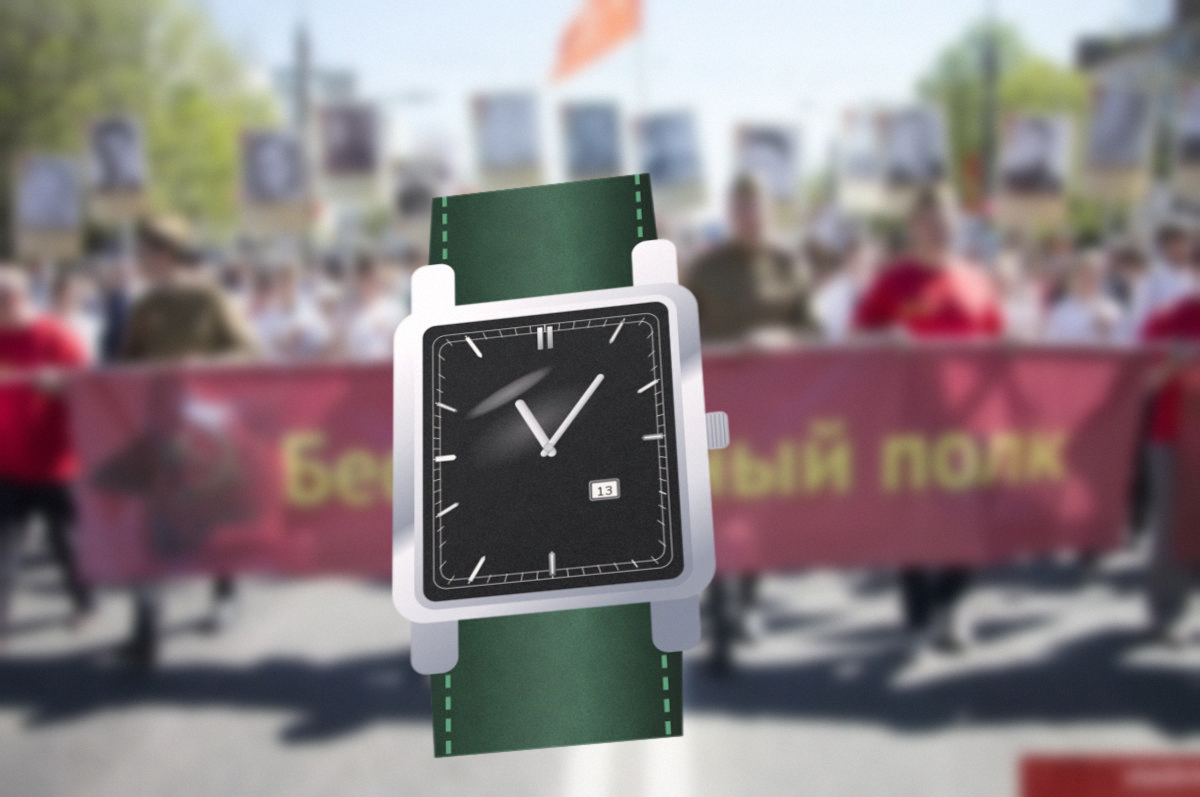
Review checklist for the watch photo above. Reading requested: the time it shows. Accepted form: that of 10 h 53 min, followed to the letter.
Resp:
11 h 06 min
